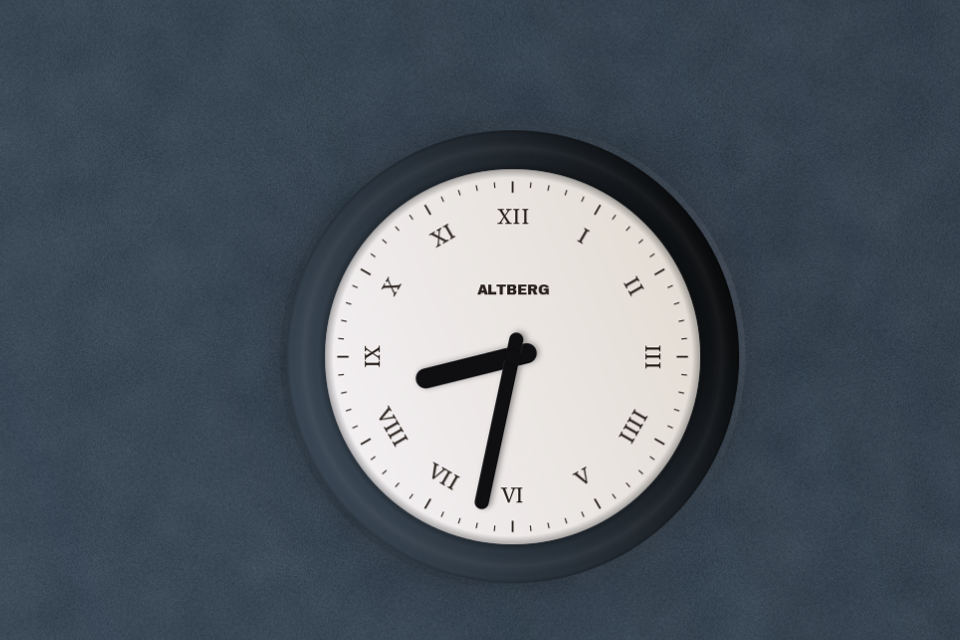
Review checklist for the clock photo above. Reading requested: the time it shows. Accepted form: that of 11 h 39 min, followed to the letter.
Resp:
8 h 32 min
